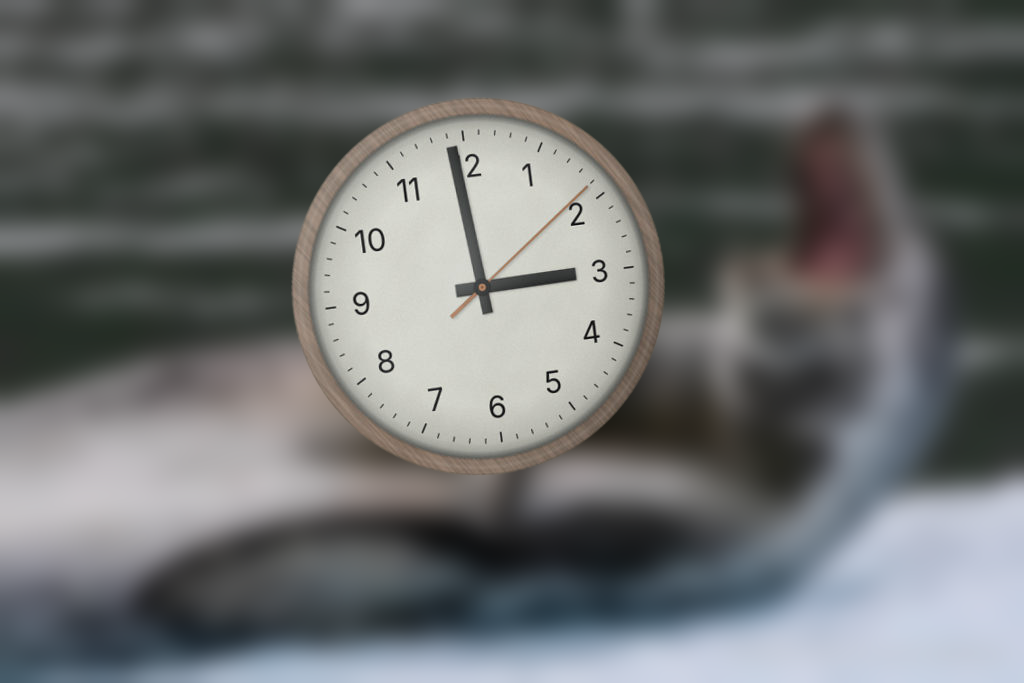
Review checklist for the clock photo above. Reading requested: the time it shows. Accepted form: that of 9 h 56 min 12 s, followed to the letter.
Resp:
2 h 59 min 09 s
